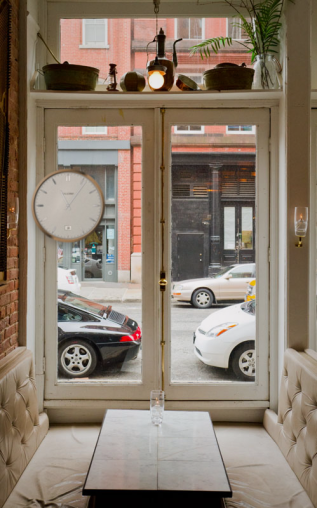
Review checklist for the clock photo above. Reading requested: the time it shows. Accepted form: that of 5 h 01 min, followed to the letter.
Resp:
11 h 06 min
